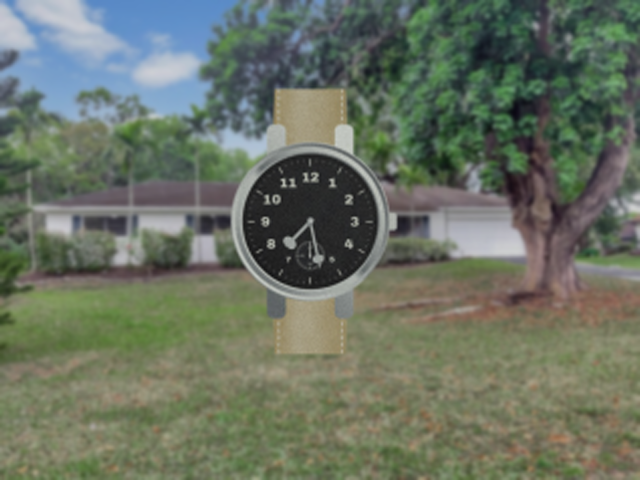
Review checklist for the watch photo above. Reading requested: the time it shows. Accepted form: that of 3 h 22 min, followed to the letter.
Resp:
7 h 28 min
